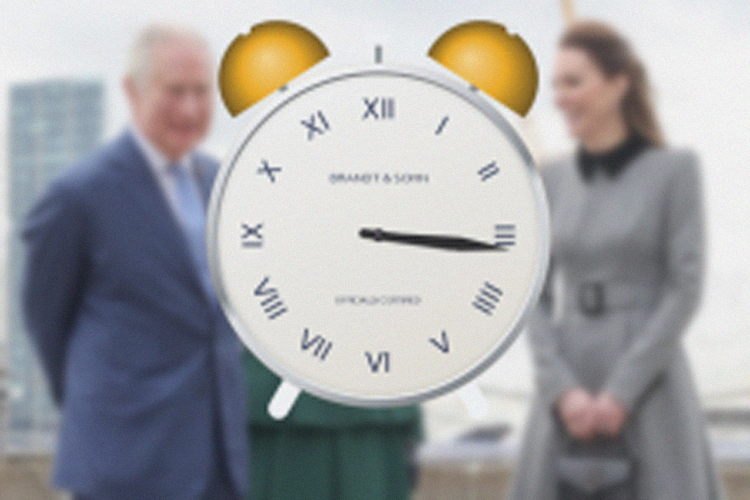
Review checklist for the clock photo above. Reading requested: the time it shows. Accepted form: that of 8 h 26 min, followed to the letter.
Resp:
3 h 16 min
